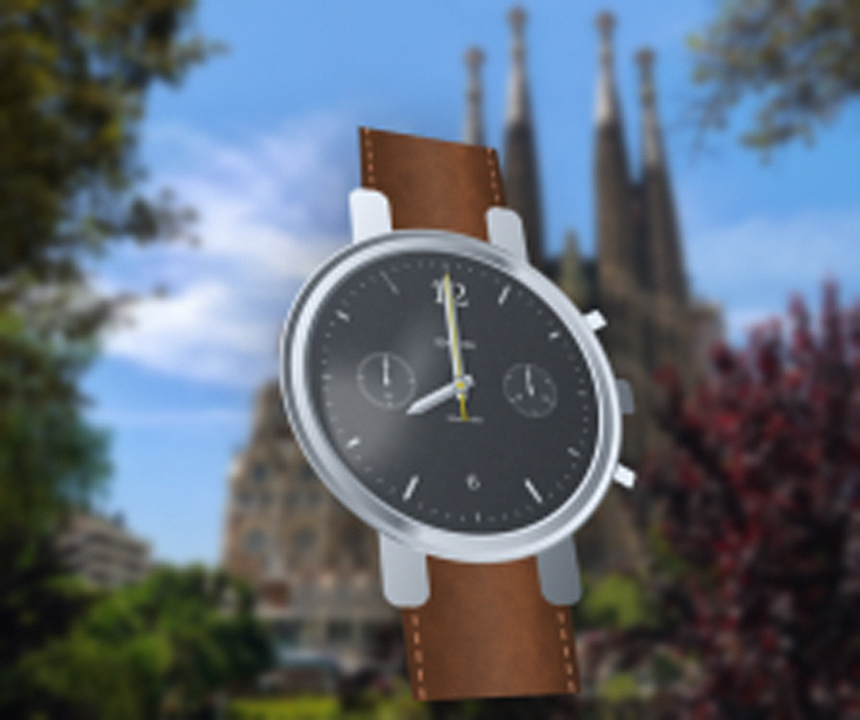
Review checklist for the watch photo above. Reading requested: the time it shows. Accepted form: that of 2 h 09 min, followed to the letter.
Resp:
8 h 00 min
